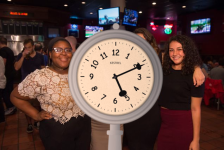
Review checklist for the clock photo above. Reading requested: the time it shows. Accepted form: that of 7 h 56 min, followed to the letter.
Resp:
5 h 11 min
